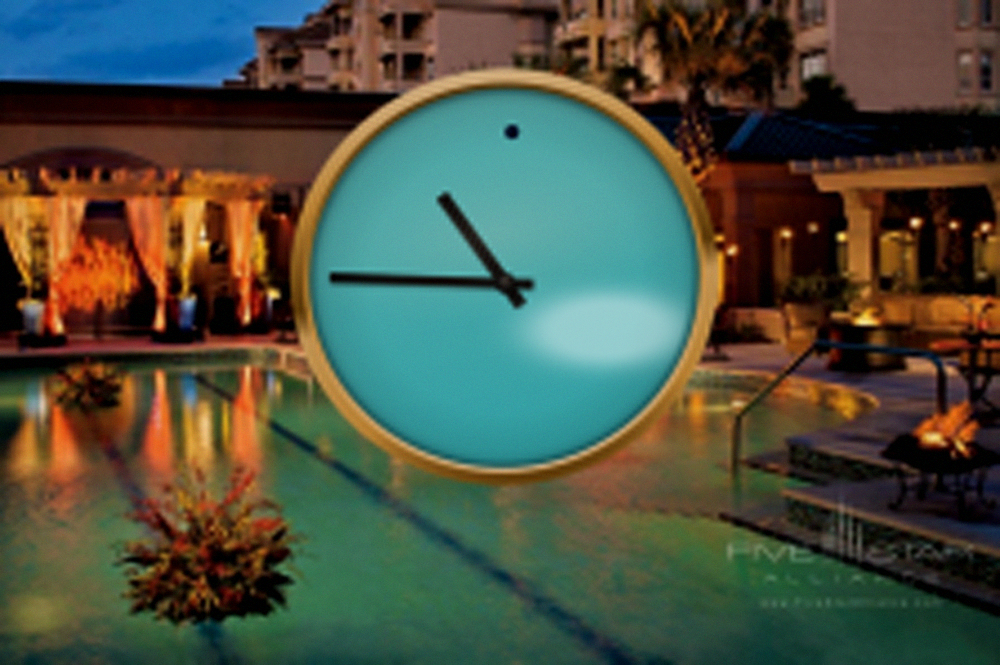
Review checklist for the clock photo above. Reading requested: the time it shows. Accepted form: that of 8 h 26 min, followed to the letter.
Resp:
10 h 45 min
